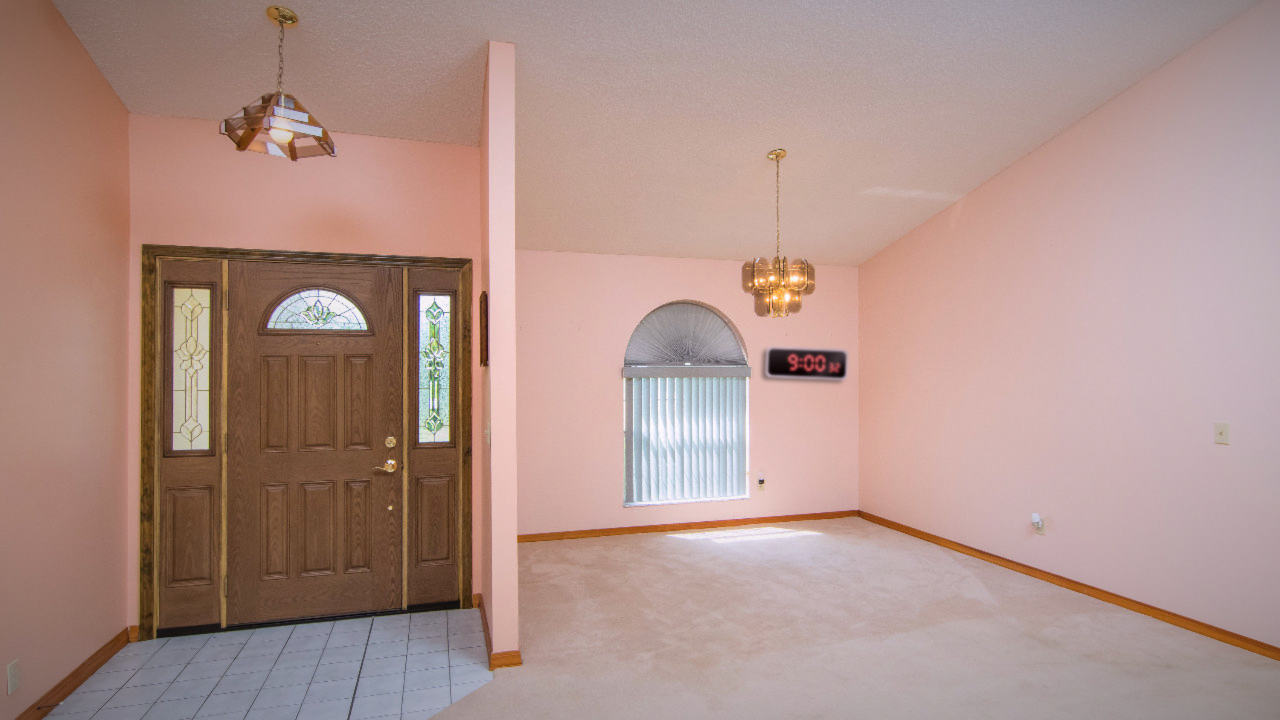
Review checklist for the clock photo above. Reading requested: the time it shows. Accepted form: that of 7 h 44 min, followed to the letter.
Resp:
9 h 00 min
